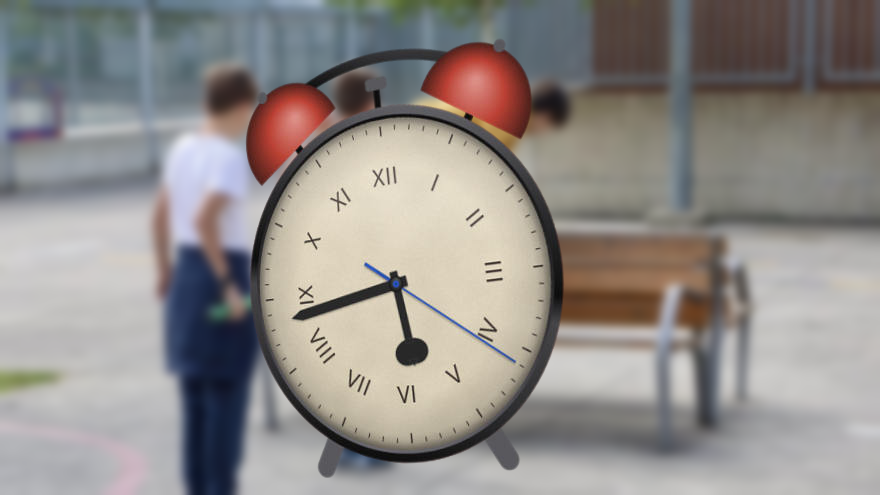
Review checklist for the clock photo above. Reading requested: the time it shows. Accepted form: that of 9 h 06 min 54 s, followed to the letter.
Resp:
5 h 43 min 21 s
